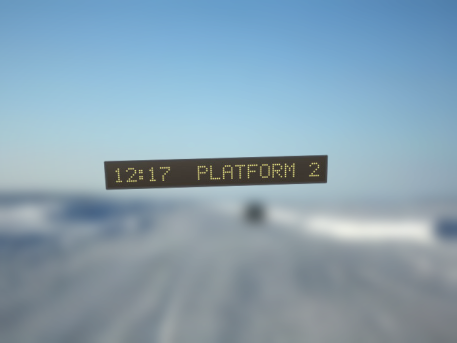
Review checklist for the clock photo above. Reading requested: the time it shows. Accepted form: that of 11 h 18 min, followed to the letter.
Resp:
12 h 17 min
